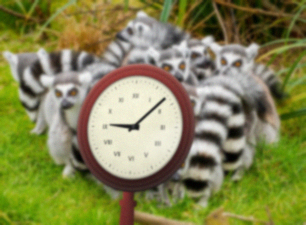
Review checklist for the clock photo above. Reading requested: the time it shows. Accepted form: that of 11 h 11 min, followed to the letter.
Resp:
9 h 08 min
